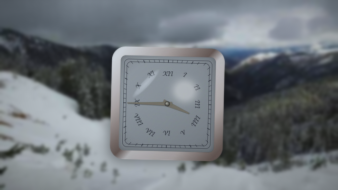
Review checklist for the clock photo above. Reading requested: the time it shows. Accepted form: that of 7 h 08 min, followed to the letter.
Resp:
3 h 45 min
